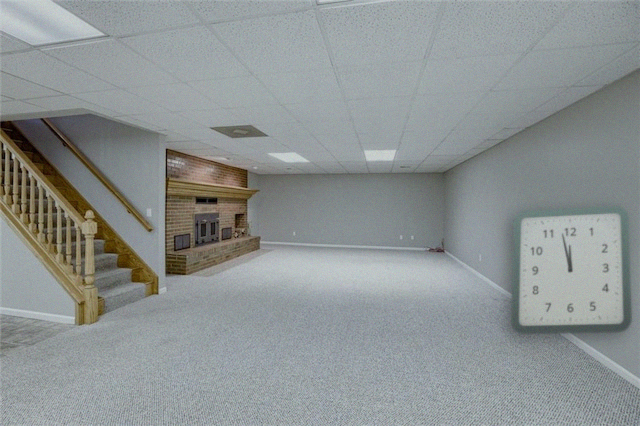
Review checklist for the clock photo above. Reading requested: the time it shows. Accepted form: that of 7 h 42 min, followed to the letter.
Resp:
11 h 58 min
